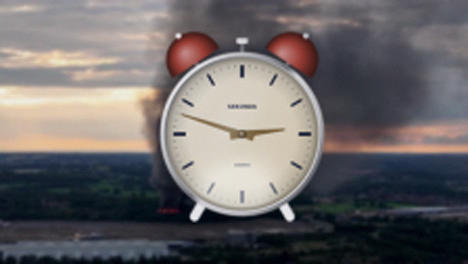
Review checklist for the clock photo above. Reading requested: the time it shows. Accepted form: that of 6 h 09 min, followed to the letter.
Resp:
2 h 48 min
